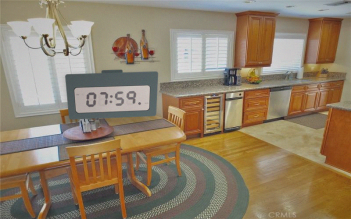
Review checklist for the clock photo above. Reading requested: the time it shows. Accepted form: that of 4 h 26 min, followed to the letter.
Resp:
7 h 59 min
